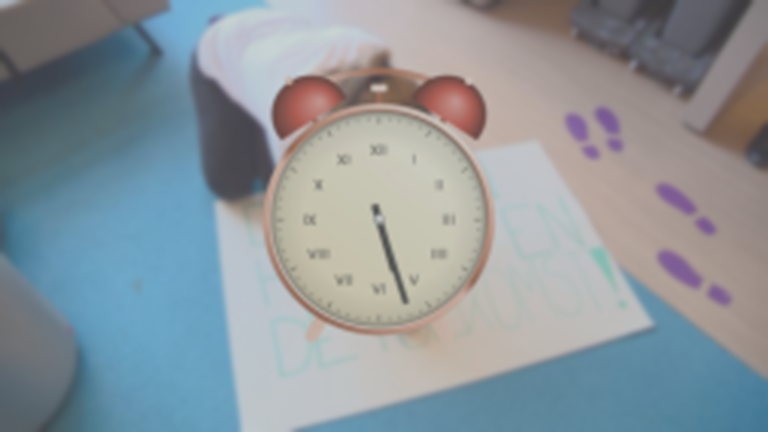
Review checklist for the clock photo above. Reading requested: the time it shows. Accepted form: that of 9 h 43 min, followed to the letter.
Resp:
5 h 27 min
